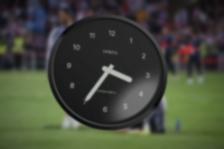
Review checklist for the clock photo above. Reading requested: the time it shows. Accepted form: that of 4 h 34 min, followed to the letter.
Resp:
3 h 35 min
